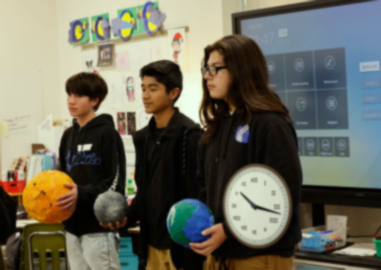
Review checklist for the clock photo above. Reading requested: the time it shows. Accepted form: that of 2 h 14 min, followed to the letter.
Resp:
10 h 17 min
